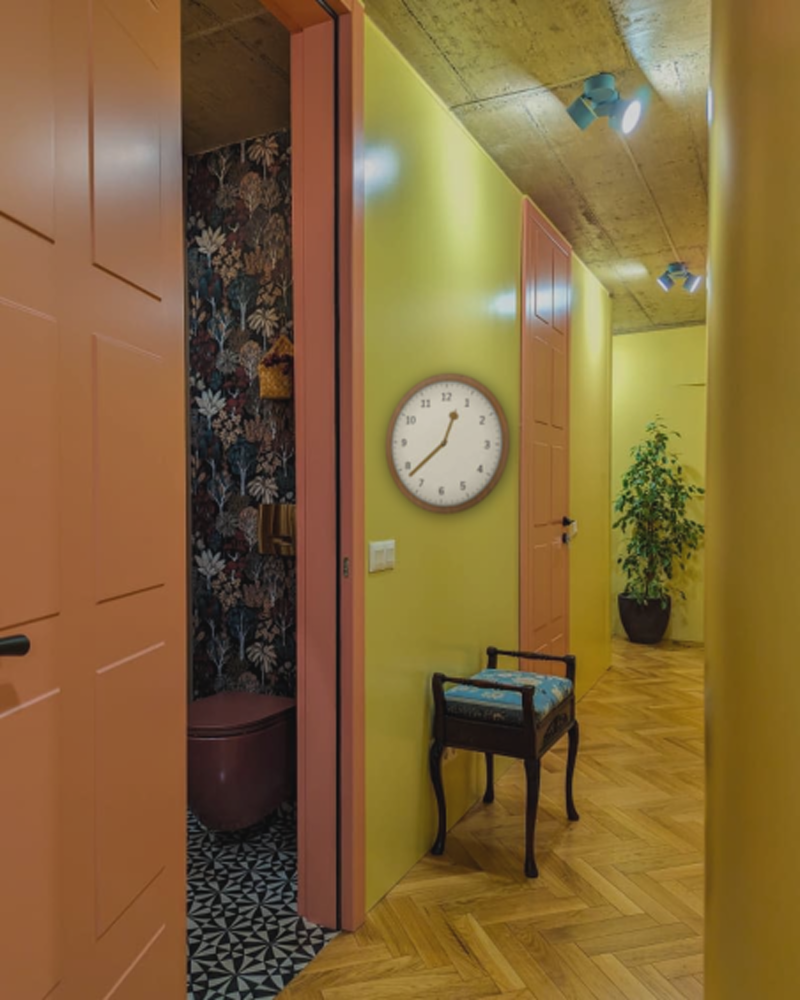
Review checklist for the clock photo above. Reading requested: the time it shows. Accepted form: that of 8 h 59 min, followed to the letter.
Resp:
12 h 38 min
